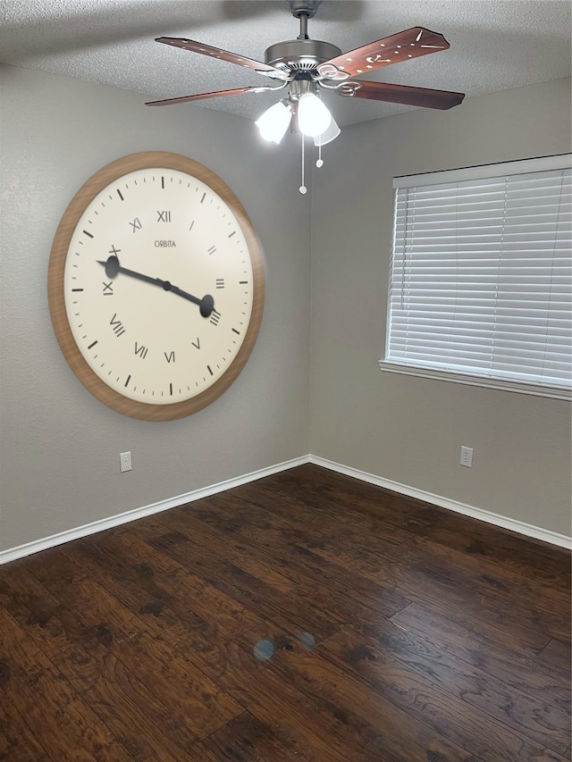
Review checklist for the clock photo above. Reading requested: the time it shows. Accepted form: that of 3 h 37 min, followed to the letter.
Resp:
3 h 48 min
